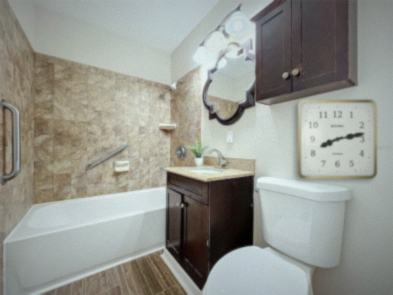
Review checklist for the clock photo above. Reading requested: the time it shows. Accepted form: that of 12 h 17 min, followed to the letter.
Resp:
8 h 13 min
